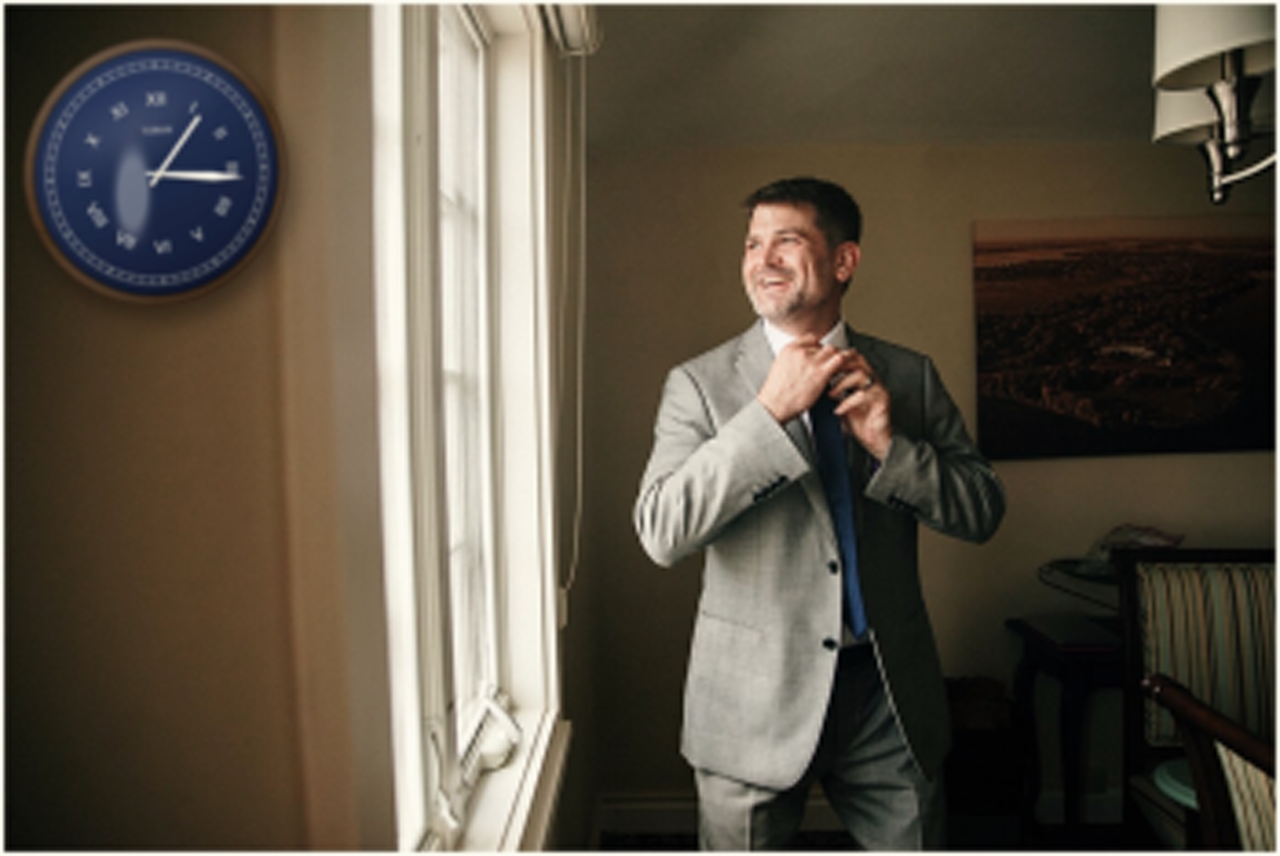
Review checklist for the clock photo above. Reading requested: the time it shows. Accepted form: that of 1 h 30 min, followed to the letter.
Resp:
1 h 16 min
